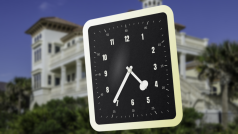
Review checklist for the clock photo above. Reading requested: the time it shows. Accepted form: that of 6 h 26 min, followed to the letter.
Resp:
4 h 36 min
